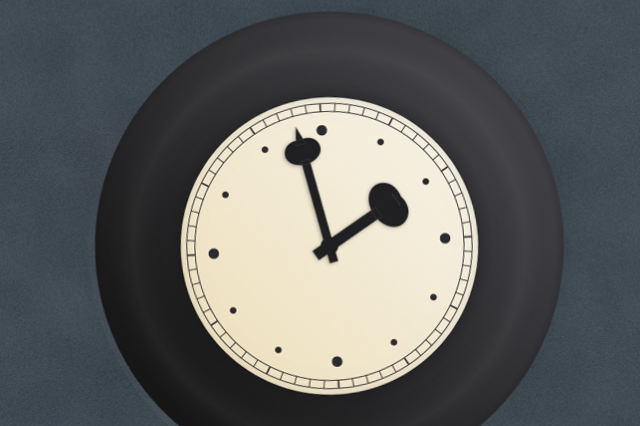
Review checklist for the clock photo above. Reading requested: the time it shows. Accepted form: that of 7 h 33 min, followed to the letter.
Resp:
1 h 58 min
